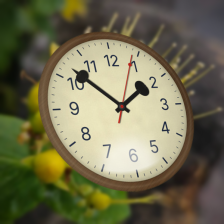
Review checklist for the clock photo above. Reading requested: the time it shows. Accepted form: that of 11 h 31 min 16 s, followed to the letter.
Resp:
1 h 52 min 04 s
